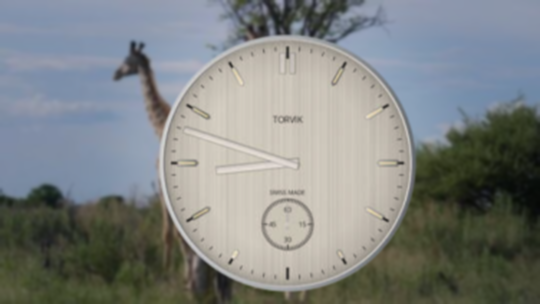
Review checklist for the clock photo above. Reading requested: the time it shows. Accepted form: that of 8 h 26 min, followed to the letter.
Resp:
8 h 48 min
